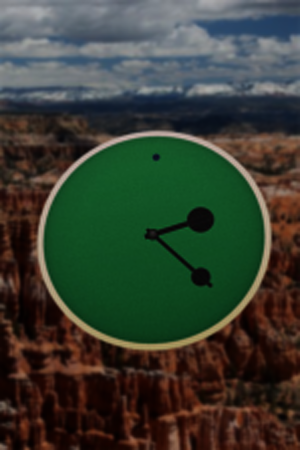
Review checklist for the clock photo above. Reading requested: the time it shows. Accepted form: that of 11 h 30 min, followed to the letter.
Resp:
2 h 22 min
